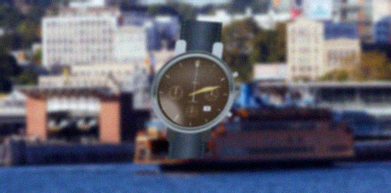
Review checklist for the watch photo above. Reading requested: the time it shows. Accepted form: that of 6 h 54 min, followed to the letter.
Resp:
2 h 12 min
